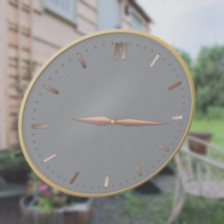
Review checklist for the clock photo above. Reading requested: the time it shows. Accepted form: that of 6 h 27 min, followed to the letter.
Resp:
9 h 16 min
